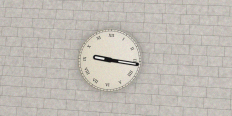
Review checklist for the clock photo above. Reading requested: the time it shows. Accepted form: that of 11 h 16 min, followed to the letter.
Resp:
9 h 16 min
